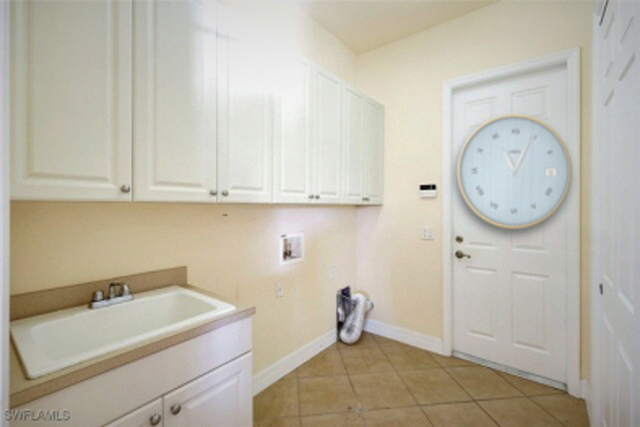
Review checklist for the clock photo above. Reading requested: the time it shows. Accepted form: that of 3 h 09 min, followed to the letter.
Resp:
11 h 04 min
